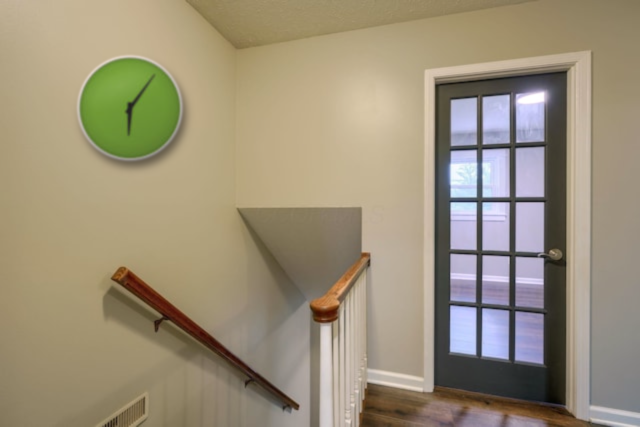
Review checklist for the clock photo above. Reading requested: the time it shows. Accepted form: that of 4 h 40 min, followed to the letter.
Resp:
6 h 06 min
